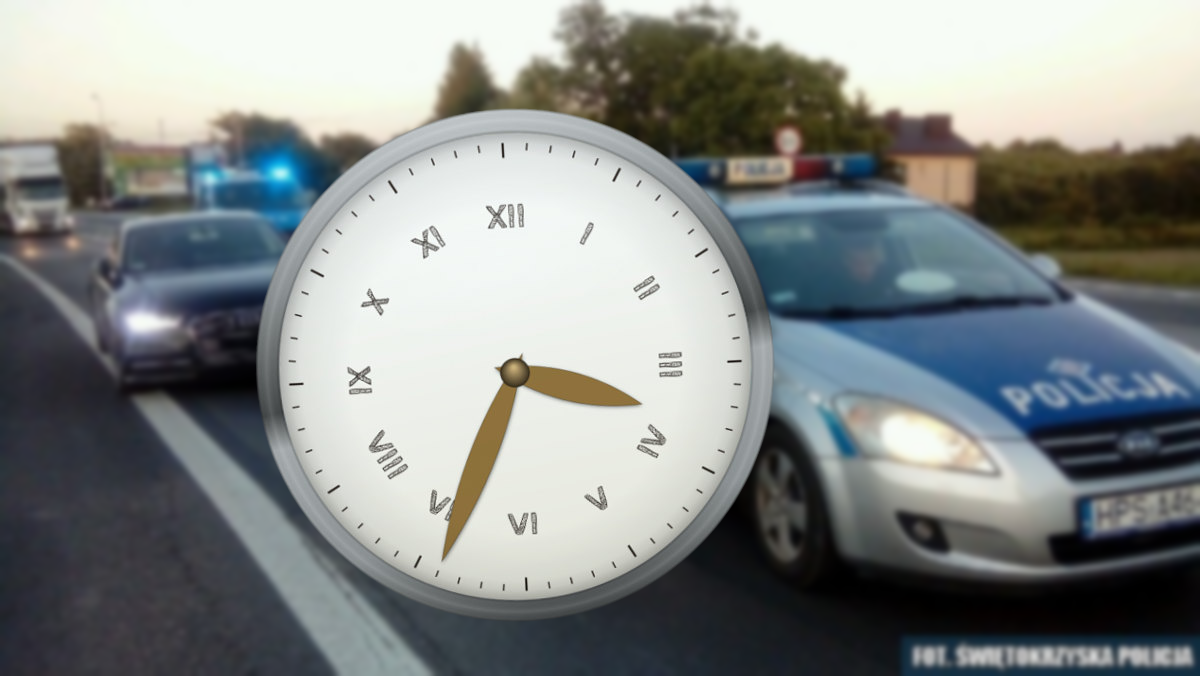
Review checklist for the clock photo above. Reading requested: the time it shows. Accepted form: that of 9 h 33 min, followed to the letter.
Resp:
3 h 34 min
